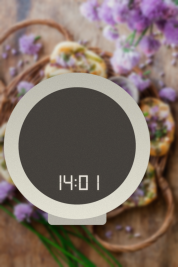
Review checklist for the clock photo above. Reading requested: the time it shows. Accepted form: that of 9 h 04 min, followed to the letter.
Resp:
14 h 01 min
